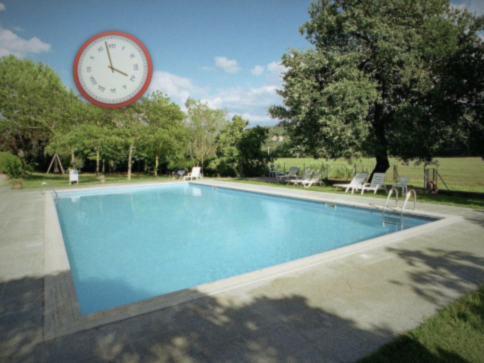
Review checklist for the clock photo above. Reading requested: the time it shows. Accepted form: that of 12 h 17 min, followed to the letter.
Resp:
3 h 58 min
